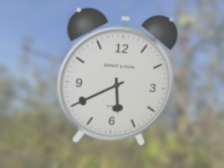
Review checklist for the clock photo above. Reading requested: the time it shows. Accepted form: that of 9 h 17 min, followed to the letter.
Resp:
5 h 40 min
